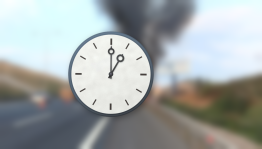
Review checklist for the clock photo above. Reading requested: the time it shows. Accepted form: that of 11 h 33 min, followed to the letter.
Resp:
1 h 00 min
